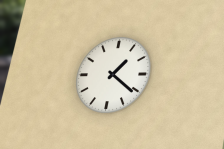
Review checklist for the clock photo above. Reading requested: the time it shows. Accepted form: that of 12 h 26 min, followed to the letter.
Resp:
1 h 21 min
